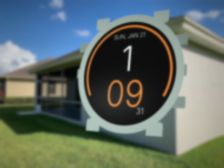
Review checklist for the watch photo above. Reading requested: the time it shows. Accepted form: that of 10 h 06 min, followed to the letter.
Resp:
1 h 09 min
